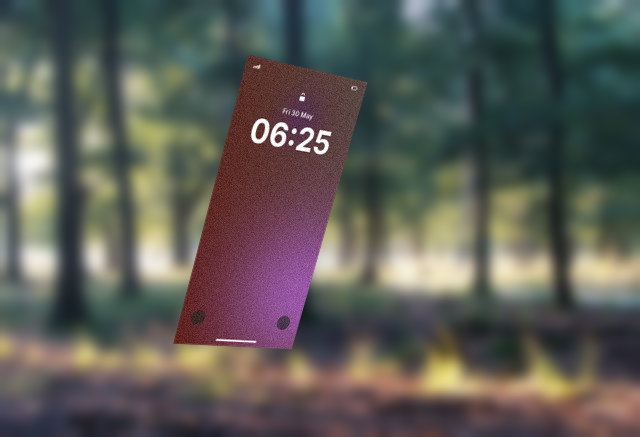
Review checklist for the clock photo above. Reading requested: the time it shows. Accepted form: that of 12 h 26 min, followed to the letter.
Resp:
6 h 25 min
